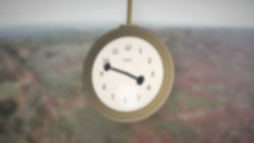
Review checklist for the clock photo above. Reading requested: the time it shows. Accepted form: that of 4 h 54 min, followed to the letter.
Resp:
3 h 48 min
